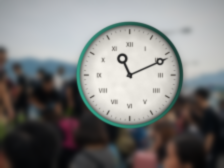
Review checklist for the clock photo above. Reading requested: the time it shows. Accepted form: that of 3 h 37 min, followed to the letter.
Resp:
11 h 11 min
